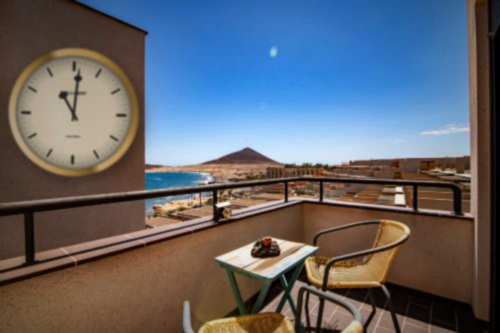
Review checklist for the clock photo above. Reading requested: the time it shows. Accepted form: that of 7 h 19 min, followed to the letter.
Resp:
11 h 01 min
